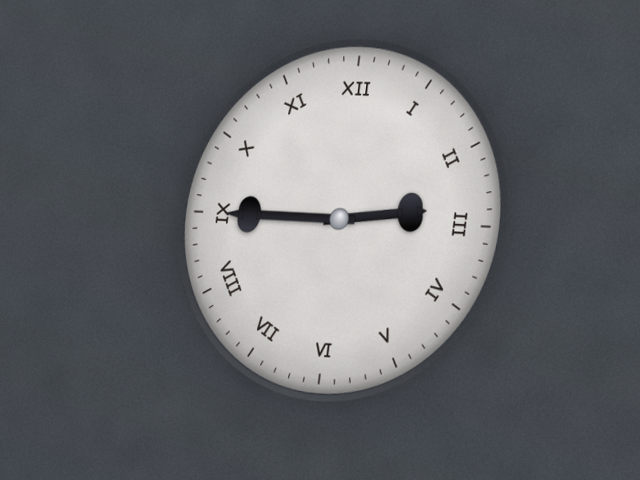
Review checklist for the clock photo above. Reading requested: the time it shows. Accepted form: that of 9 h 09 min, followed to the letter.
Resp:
2 h 45 min
